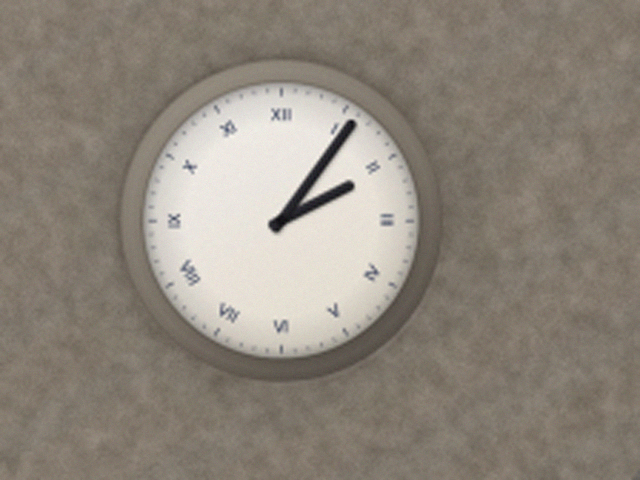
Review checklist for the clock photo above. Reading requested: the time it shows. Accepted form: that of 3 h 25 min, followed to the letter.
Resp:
2 h 06 min
